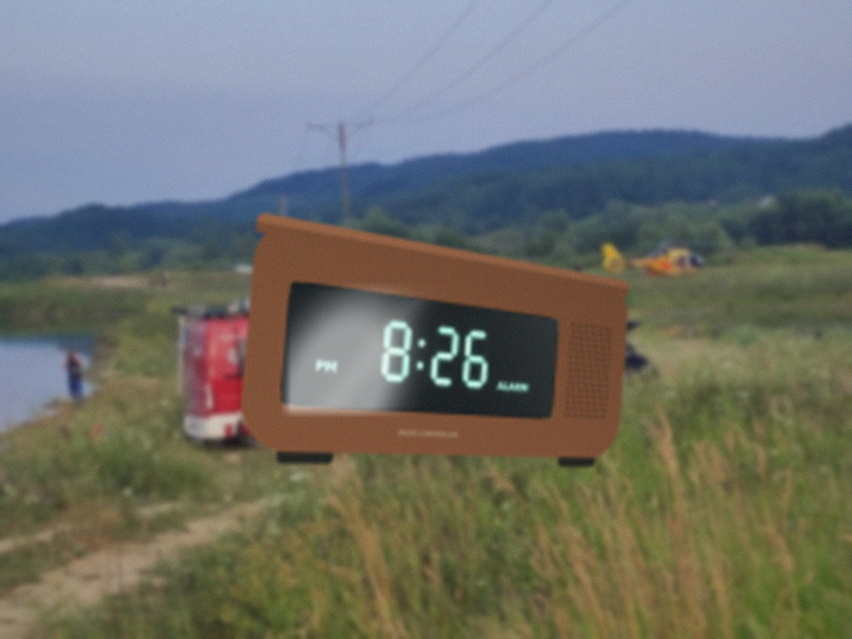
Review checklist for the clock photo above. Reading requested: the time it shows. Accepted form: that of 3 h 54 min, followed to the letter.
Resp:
8 h 26 min
